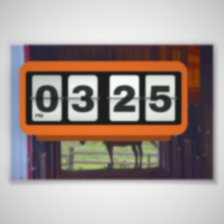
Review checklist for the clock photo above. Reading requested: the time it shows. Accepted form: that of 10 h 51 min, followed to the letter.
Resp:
3 h 25 min
